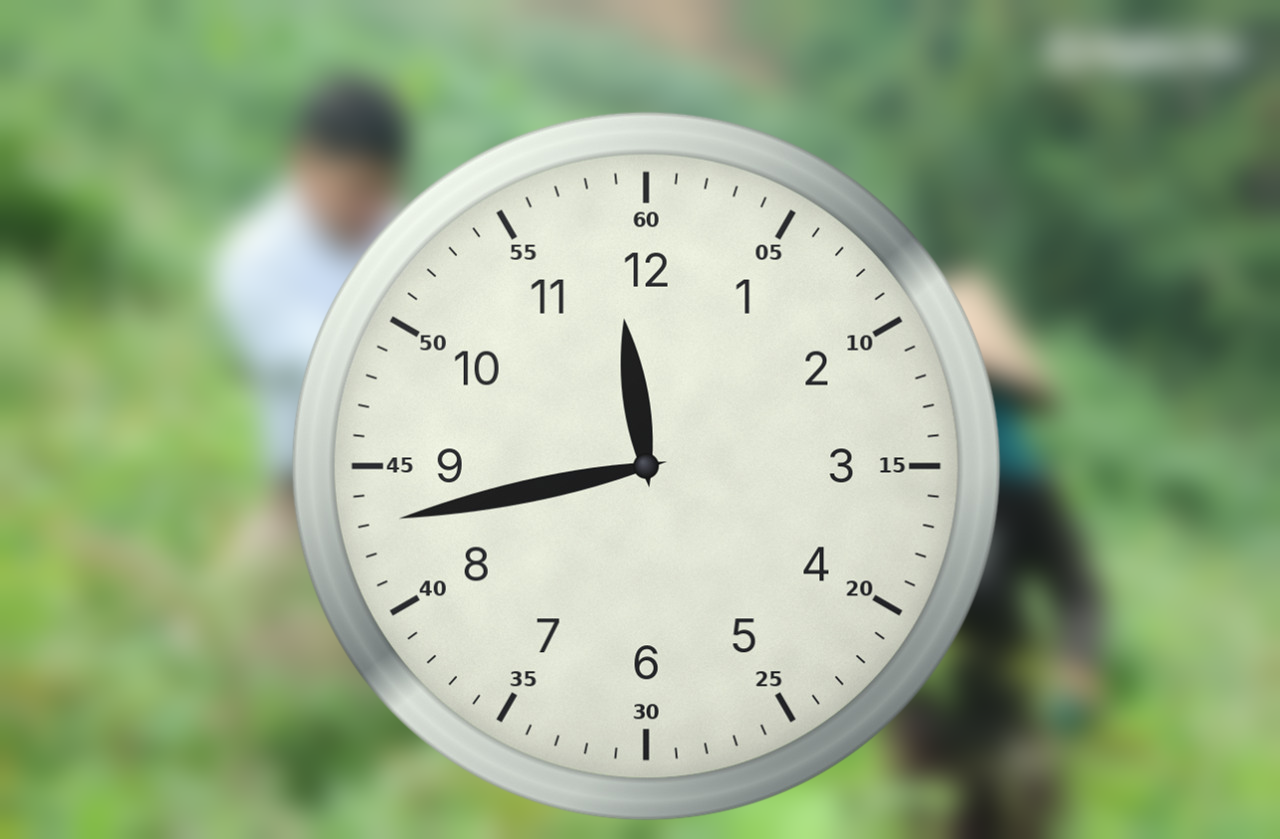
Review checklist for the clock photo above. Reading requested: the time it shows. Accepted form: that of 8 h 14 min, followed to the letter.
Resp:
11 h 43 min
